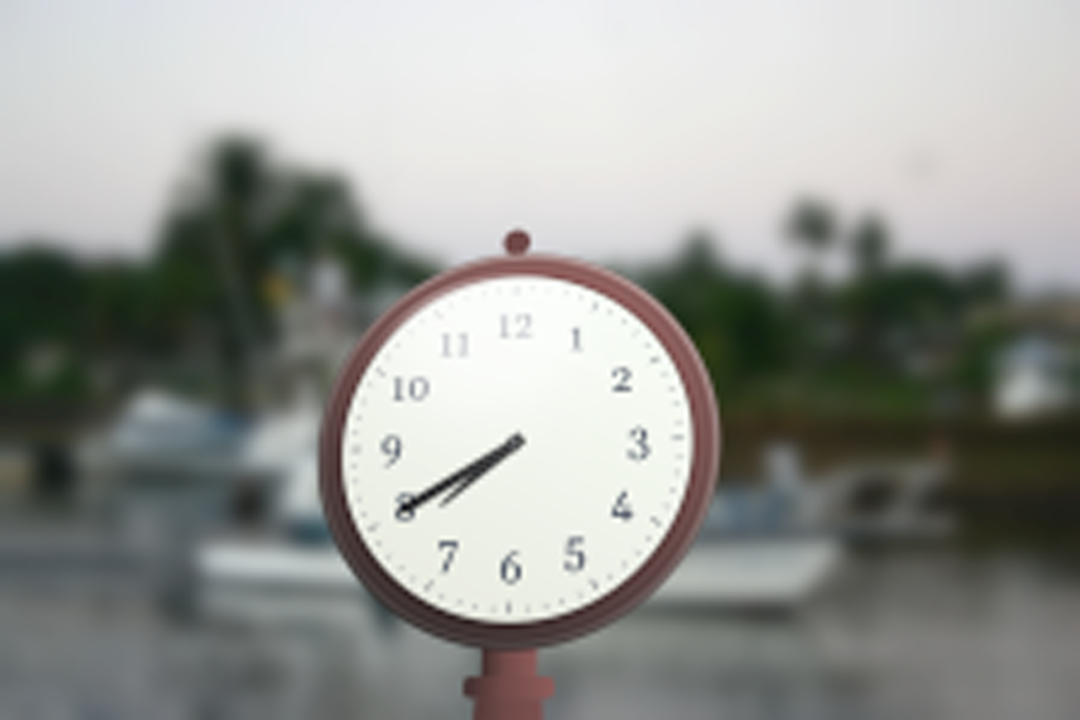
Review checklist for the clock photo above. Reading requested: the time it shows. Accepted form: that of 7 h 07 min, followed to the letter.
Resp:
7 h 40 min
